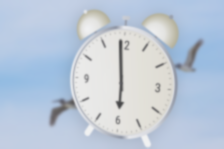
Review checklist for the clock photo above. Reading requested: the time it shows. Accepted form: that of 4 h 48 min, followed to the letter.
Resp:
5 h 59 min
